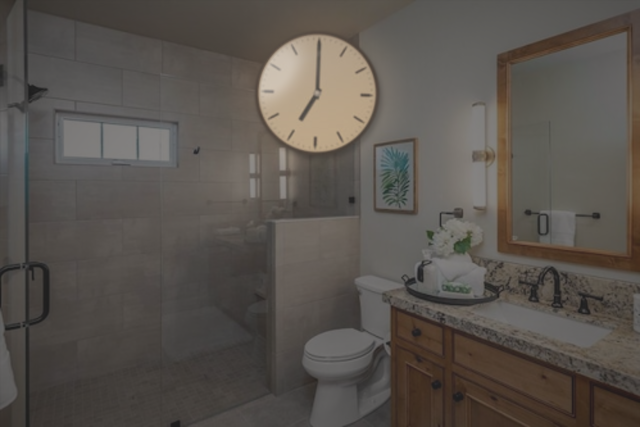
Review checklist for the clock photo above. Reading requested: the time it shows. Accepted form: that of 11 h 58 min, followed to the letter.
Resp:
7 h 00 min
